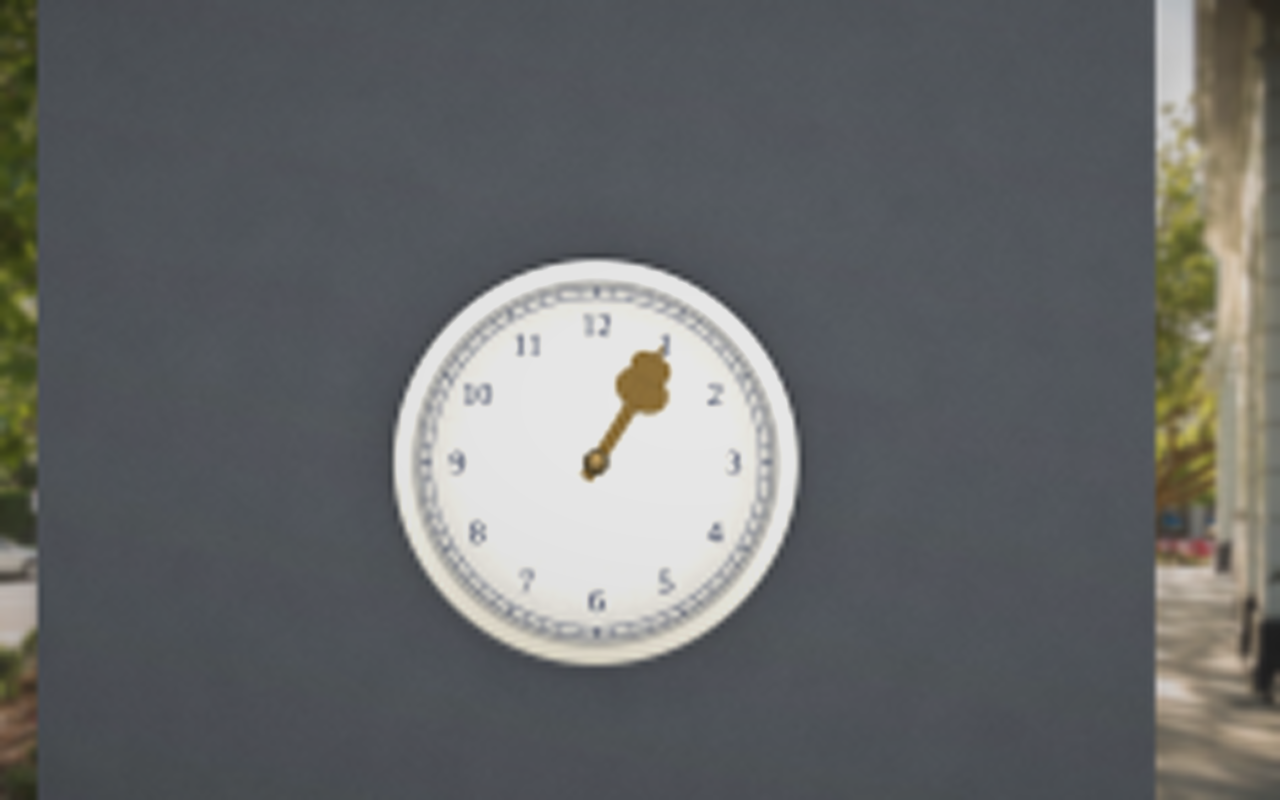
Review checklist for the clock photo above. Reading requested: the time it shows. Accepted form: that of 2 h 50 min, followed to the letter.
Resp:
1 h 05 min
